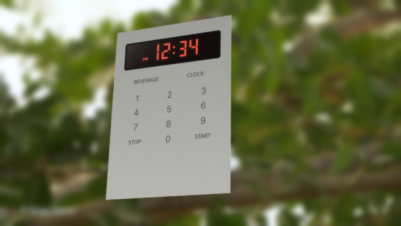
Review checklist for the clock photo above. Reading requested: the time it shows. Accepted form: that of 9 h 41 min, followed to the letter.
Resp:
12 h 34 min
